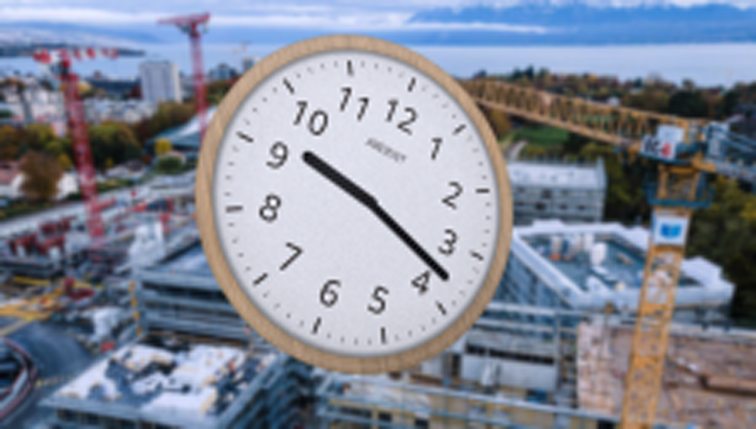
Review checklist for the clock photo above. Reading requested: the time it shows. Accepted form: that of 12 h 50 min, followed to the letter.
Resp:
9 h 18 min
